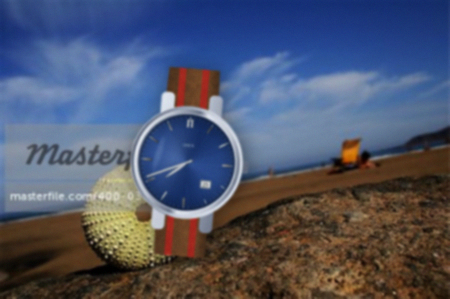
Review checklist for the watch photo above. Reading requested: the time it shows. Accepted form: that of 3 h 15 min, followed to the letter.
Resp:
7 h 41 min
